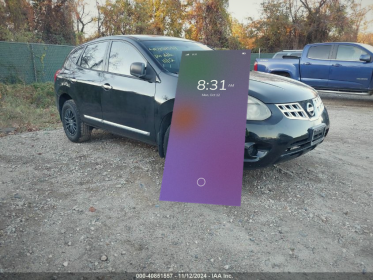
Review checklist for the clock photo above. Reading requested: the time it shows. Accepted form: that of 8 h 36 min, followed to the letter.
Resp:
8 h 31 min
